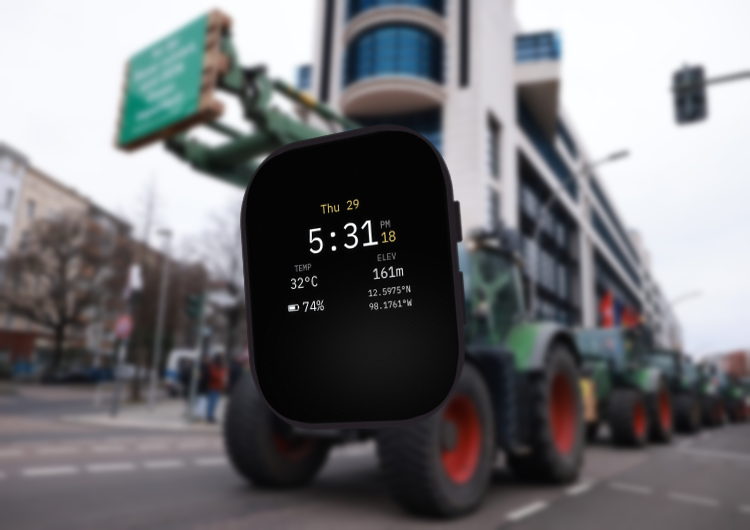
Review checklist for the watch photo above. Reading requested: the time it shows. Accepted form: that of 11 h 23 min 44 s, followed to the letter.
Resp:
5 h 31 min 18 s
